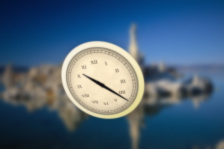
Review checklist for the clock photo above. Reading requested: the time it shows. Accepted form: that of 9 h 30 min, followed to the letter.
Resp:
10 h 22 min
